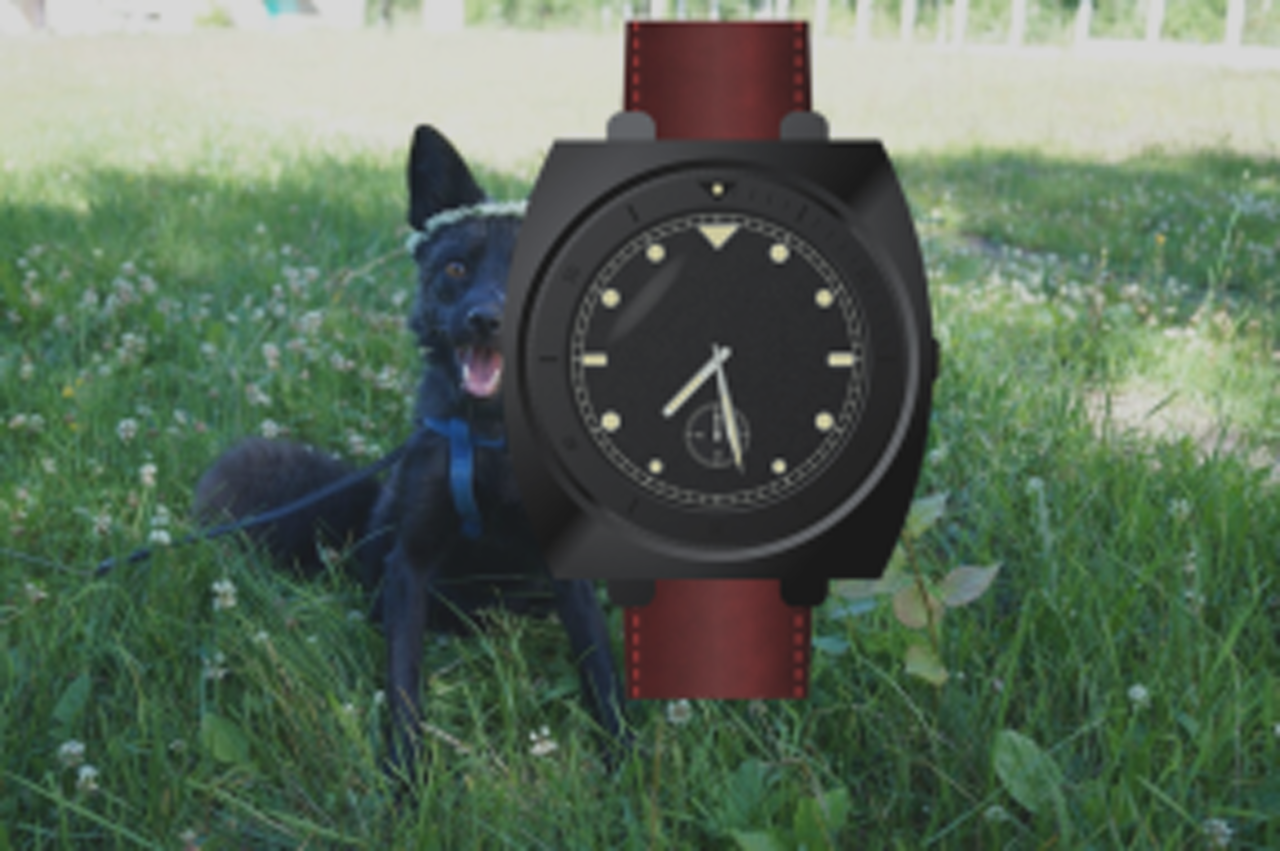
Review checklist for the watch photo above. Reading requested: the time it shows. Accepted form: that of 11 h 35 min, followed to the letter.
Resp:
7 h 28 min
